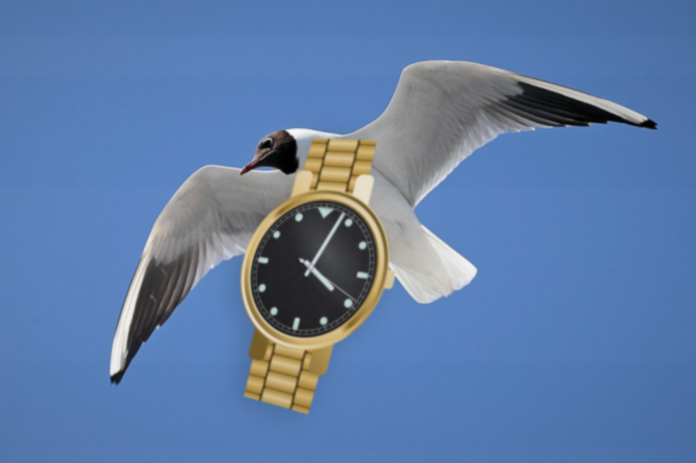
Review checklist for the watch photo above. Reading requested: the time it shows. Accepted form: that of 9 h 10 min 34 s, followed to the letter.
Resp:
4 h 03 min 19 s
